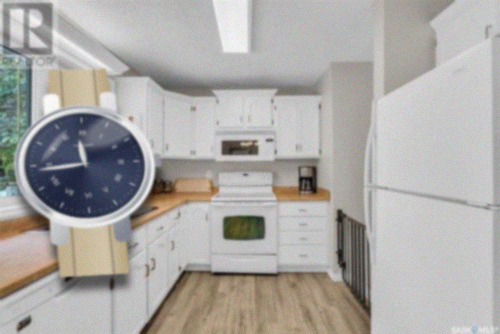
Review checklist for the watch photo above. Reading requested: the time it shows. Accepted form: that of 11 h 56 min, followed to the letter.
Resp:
11 h 44 min
